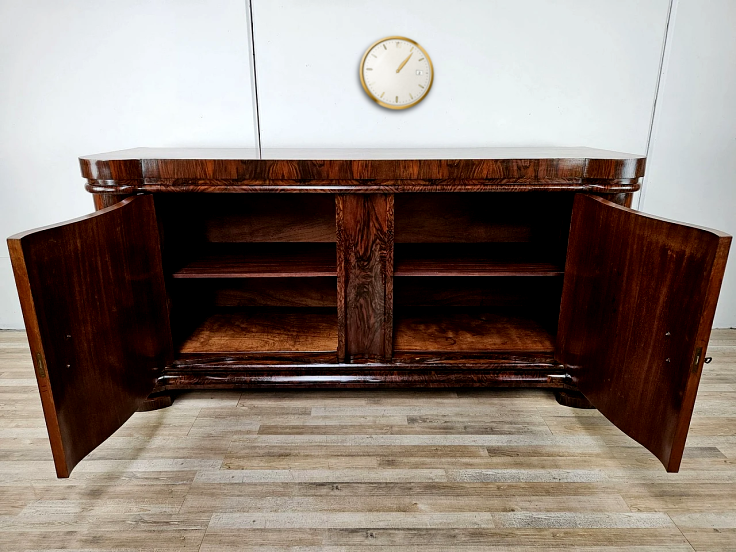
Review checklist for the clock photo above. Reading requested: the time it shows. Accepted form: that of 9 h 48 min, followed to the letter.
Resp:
1 h 06 min
